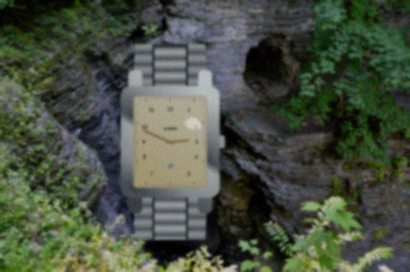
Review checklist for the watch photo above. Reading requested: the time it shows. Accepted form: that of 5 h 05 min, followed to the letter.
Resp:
2 h 49 min
